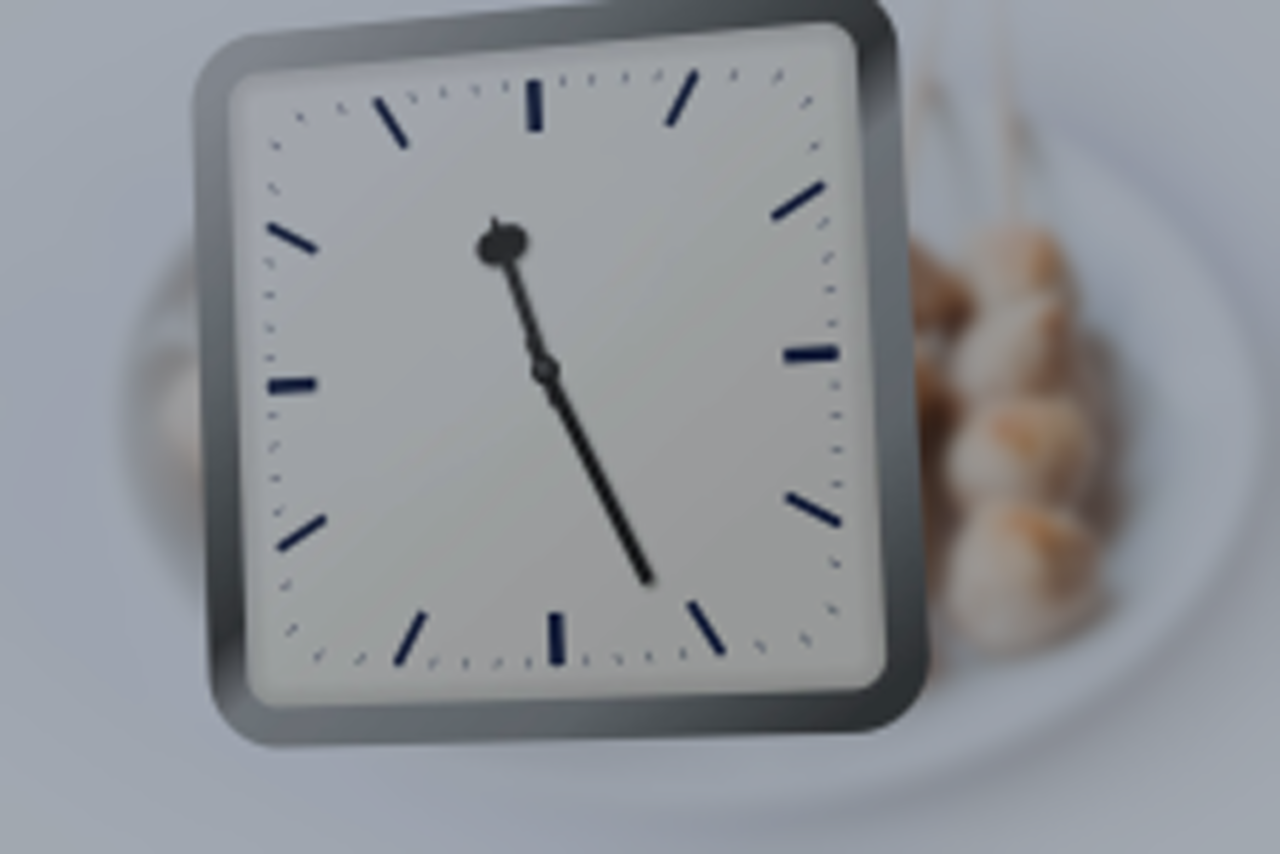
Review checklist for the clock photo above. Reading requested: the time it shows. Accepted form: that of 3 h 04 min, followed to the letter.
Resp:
11 h 26 min
